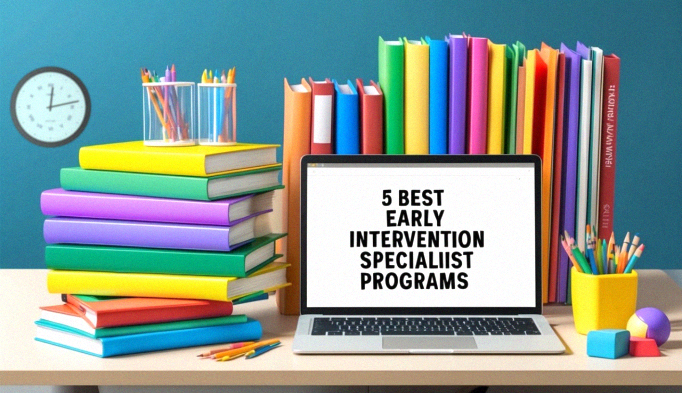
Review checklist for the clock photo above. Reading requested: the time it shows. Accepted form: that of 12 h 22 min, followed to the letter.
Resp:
12 h 13 min
